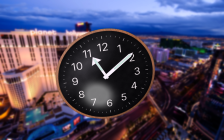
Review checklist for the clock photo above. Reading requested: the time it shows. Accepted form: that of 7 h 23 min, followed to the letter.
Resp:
11 h 09 min
